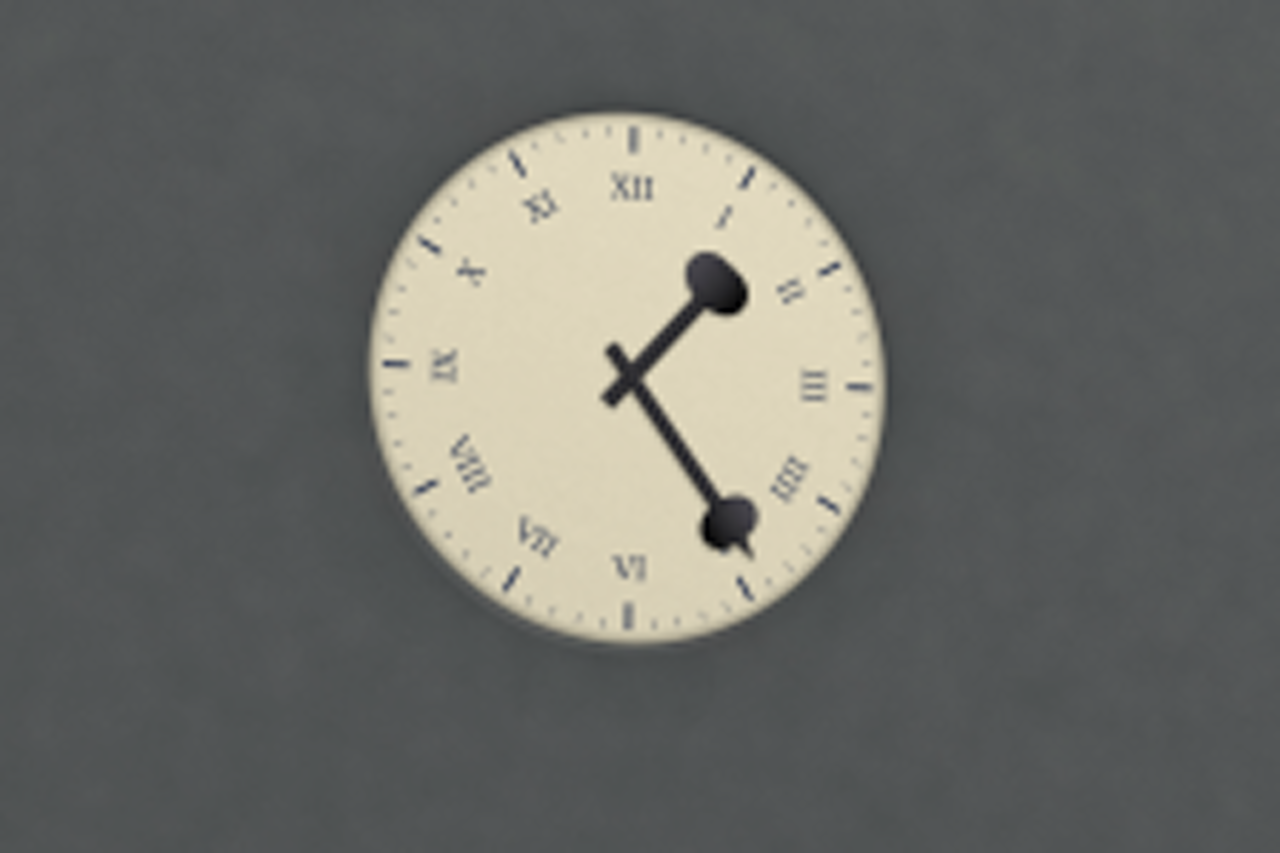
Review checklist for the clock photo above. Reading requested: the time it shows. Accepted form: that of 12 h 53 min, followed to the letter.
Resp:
1 h 24 min
